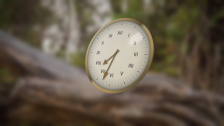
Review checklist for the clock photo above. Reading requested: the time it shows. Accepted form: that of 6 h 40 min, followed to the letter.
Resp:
7 h 33 min
